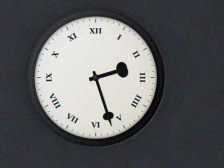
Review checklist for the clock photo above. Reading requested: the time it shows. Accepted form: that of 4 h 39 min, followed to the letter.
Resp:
2 h 27 min
